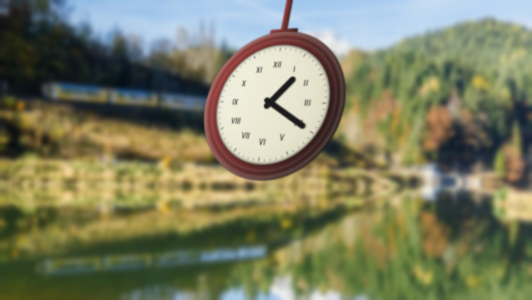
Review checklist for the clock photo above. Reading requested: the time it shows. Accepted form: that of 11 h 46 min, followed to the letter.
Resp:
1 h 20 min
